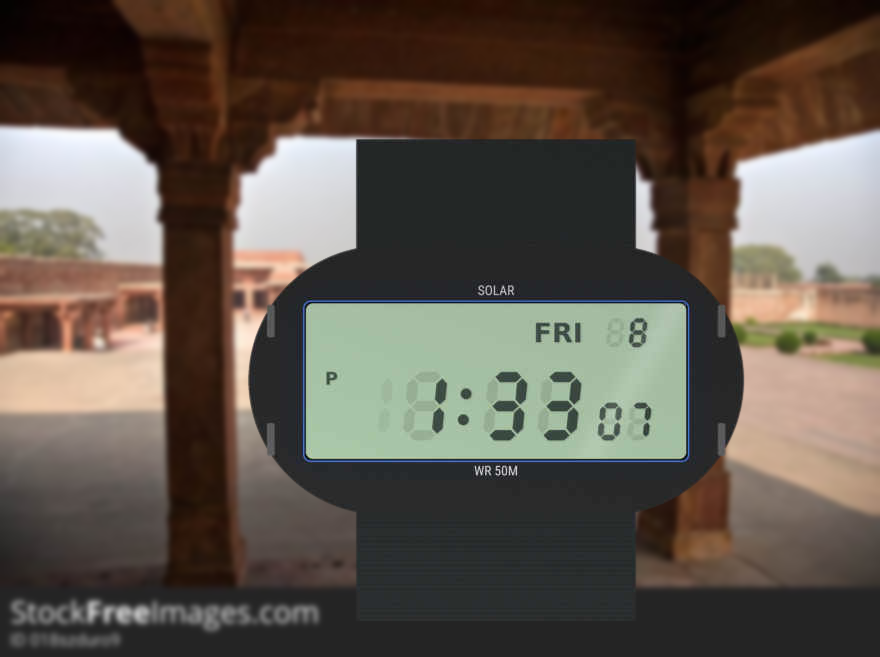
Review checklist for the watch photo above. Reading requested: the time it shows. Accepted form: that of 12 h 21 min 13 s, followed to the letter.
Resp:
1 h 33 min 07 s
